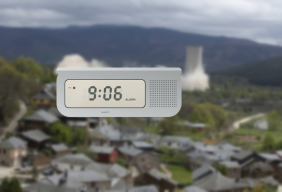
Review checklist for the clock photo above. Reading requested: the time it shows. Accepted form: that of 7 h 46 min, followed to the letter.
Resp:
9 h 06 min
